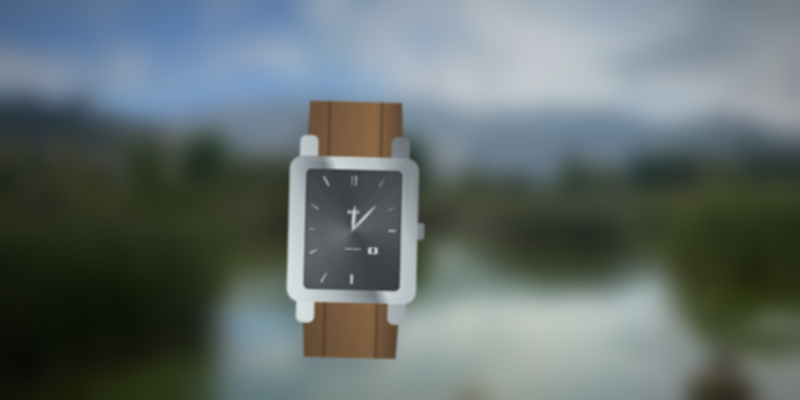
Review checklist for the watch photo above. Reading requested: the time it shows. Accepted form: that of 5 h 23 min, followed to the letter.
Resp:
12 h 07 min
